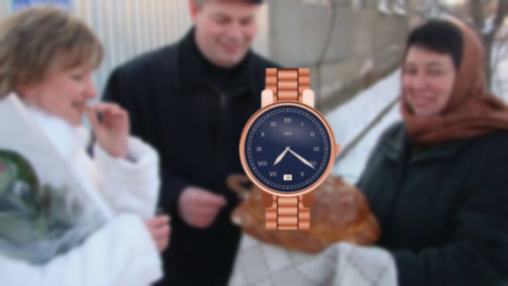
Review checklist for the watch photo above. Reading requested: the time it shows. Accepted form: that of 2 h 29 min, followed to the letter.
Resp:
7 h 21 min
